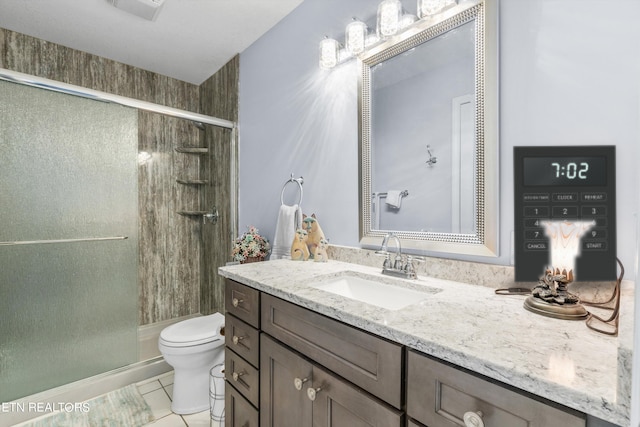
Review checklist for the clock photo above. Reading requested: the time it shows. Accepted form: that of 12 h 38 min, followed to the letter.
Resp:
7 h 02 min
